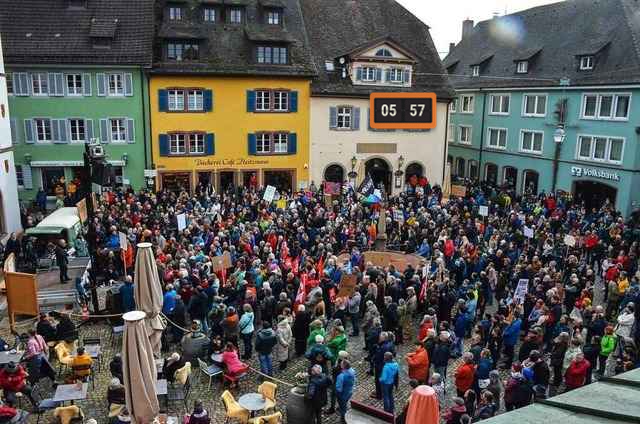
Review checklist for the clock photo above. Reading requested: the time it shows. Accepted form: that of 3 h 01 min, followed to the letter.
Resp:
5 h 57 min
